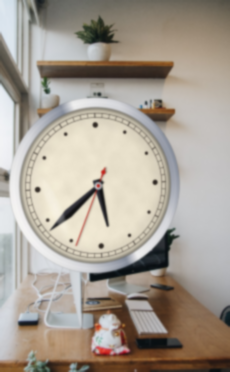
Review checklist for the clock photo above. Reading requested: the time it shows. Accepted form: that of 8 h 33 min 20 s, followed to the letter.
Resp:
5 h 38 min 34 s
